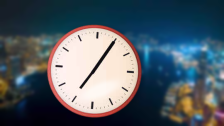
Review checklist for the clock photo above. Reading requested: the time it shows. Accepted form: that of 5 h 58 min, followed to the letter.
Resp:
7 h 05 min
